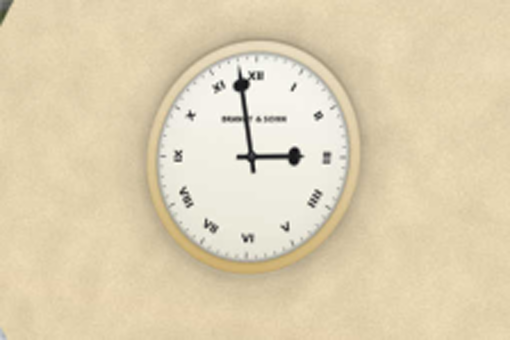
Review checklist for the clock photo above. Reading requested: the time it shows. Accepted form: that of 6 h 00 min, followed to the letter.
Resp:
2 h 58 min
